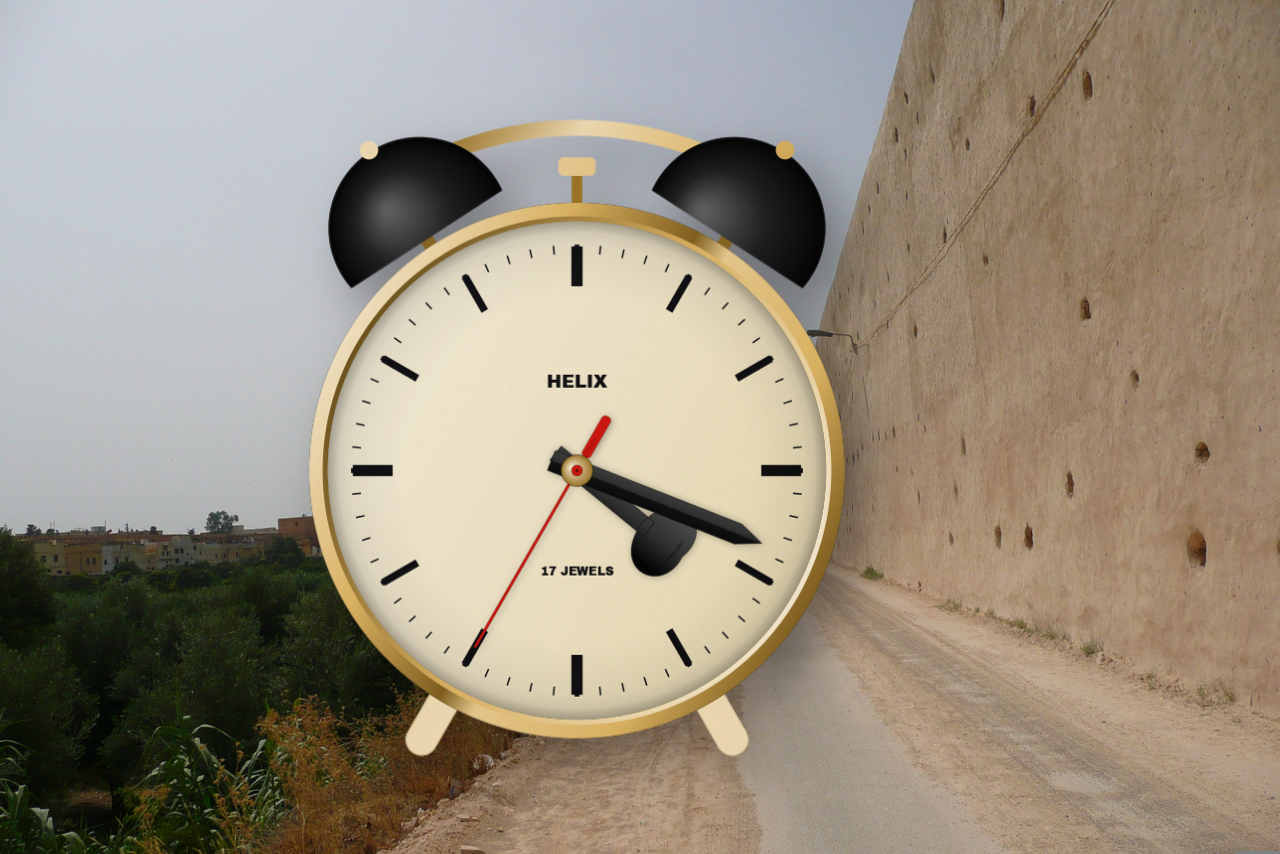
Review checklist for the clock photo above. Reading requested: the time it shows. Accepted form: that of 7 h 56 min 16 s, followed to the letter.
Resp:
4 h 18 min 35 s
